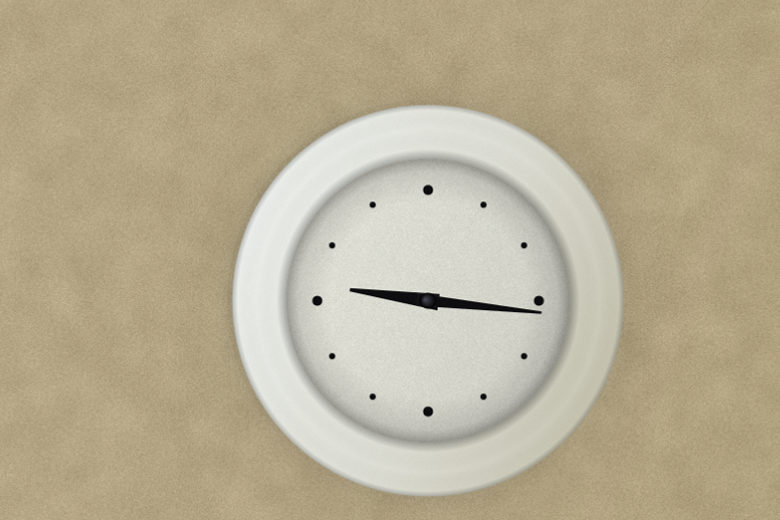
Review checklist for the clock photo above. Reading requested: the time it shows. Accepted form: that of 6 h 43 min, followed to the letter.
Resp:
9 h 16 min
